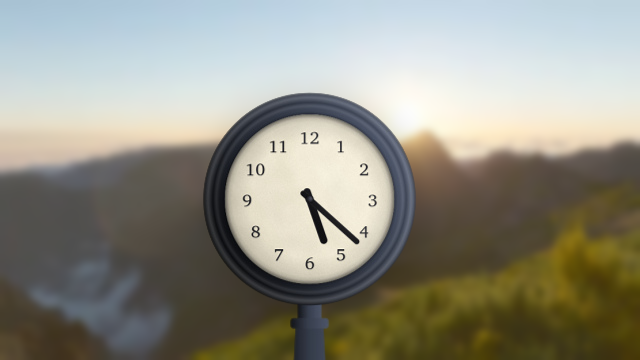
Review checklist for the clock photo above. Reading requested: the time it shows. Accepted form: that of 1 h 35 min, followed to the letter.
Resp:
5 h 22 min
